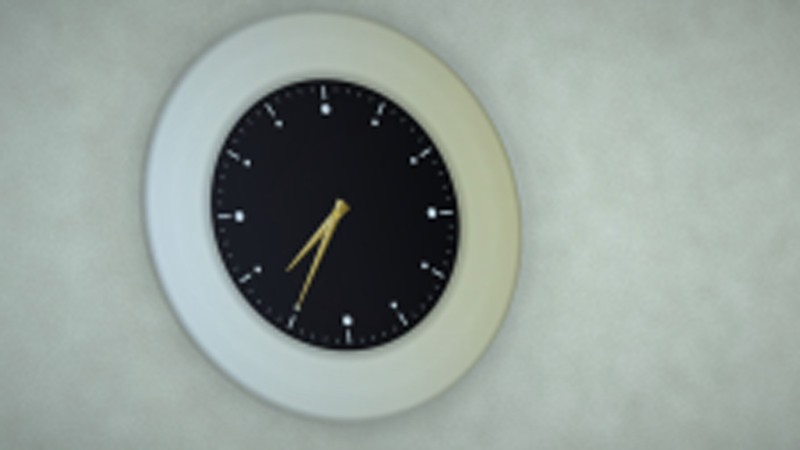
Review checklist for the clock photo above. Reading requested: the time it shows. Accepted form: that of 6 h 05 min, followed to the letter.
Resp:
7 h 35 min
